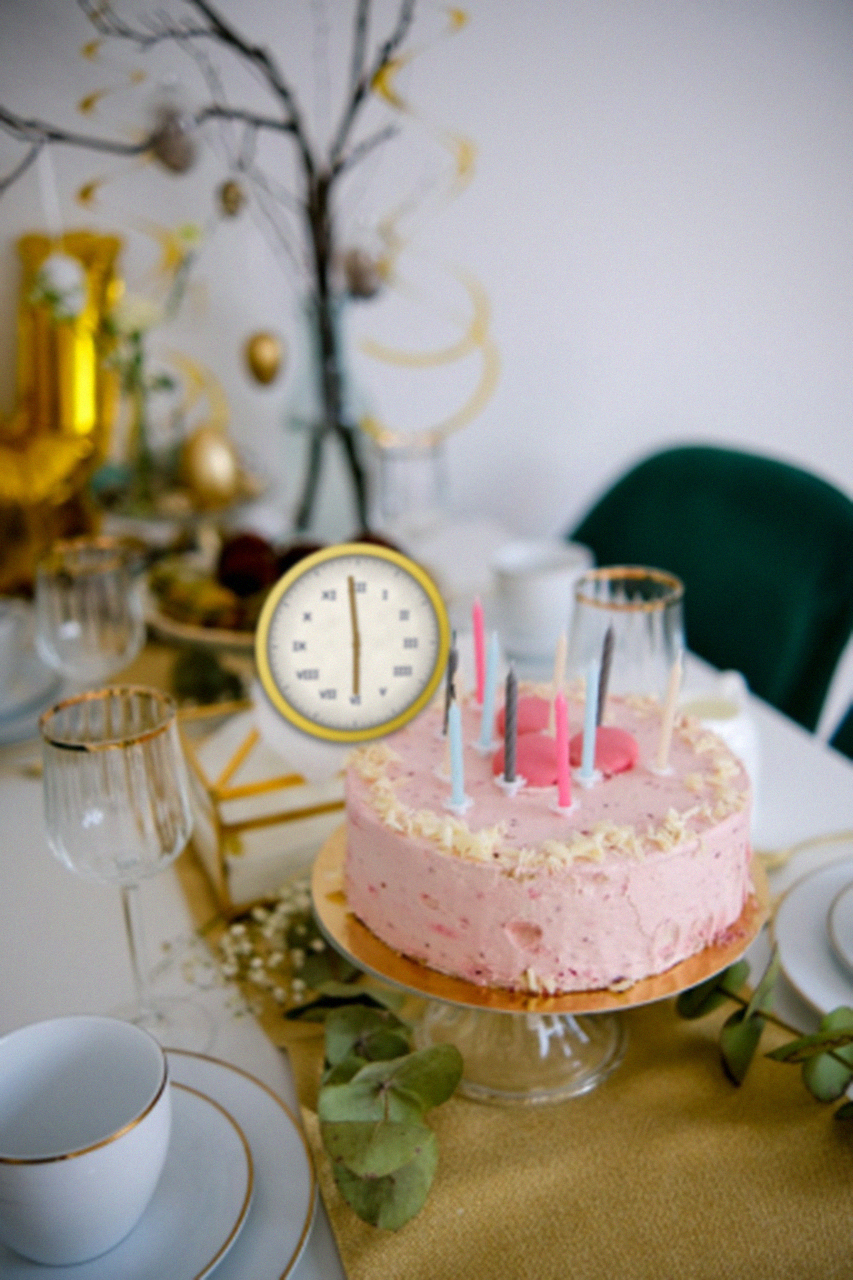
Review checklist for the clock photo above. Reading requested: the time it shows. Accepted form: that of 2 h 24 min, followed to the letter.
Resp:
5 h 59 min
